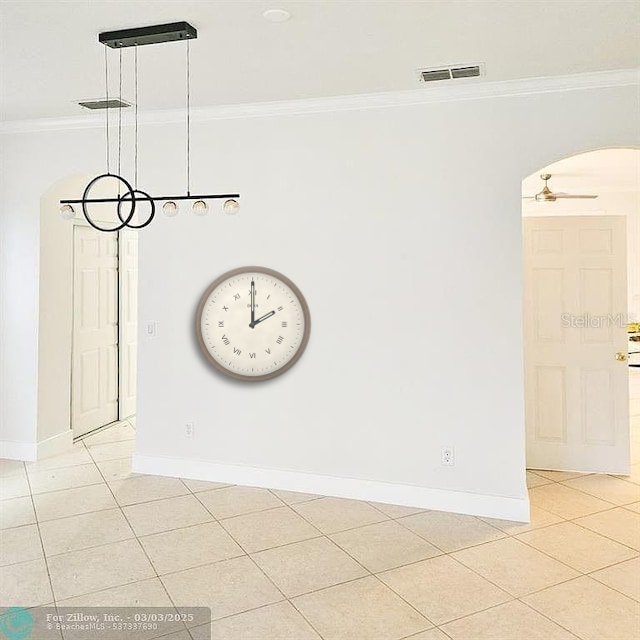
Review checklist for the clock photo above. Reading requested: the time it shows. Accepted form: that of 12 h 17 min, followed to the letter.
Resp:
2 h 00 min
